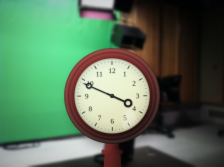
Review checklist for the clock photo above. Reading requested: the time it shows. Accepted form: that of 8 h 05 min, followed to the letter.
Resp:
3 h 49 min
